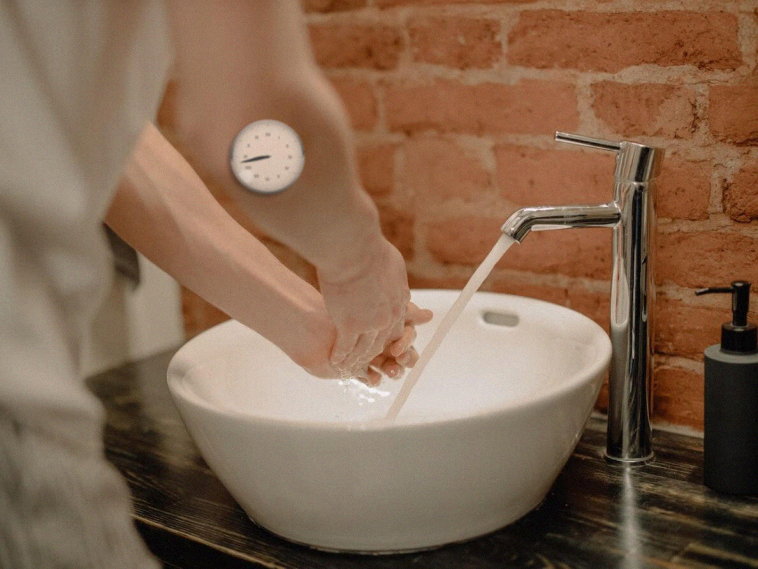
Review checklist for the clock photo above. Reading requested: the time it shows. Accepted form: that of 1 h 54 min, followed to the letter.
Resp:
8 h 43 min
